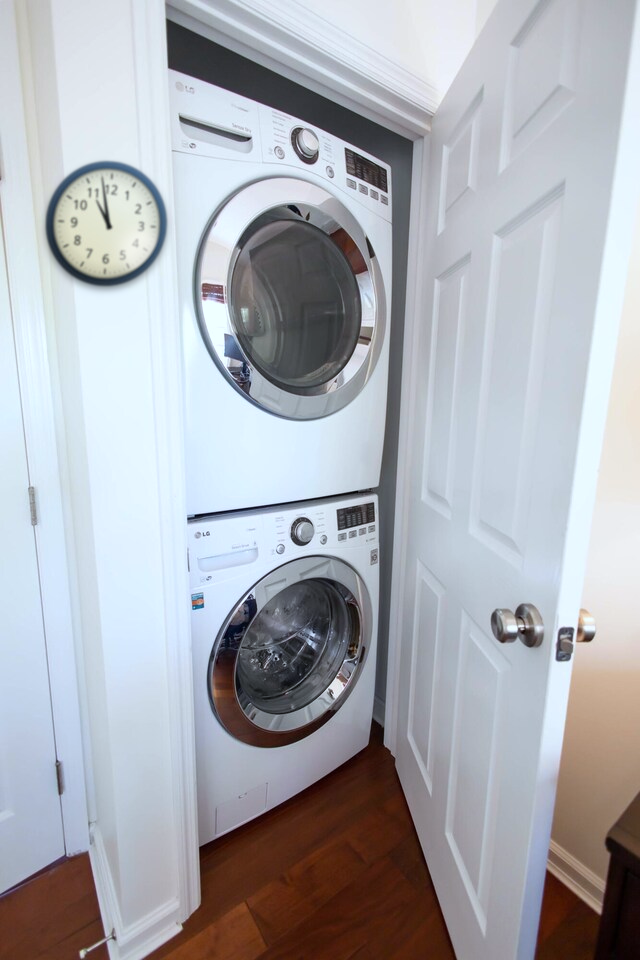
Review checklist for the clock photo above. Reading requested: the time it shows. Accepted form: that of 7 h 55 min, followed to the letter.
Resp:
10 h 58 min
